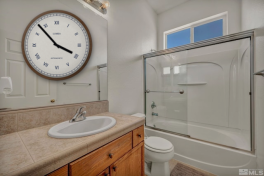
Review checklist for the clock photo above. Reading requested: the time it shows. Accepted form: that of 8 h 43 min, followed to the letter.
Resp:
3 h 53 min
